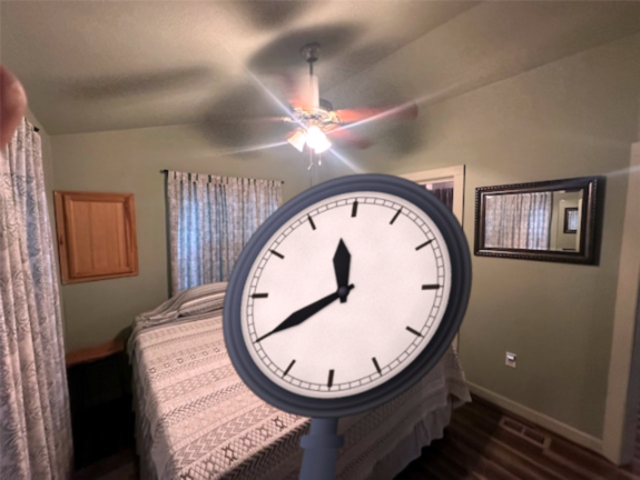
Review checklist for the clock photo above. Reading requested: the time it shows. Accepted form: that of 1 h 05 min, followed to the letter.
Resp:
11 h 40 min
